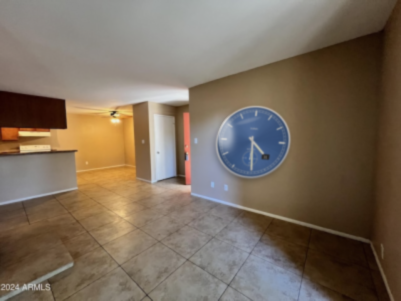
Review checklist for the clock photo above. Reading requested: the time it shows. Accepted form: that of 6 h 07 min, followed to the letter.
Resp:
4 h 29 min
